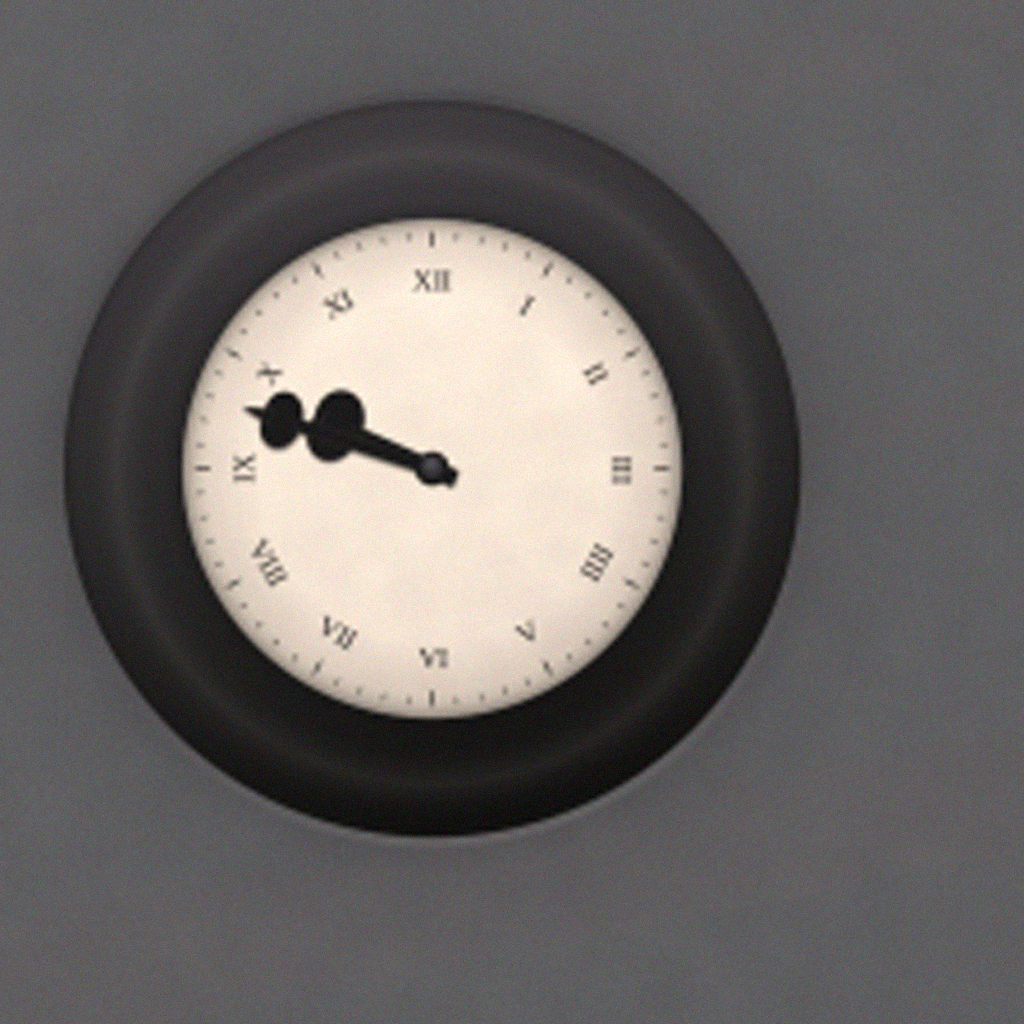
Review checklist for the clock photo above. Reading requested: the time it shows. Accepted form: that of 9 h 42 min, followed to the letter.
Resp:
9 h 48 min
